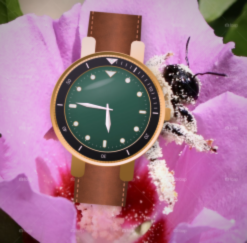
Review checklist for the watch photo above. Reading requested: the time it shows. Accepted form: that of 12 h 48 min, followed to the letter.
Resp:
5 h 46 min
